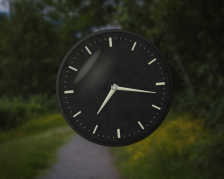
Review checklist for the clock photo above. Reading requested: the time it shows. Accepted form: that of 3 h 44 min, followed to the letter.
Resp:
7 h 17 min
